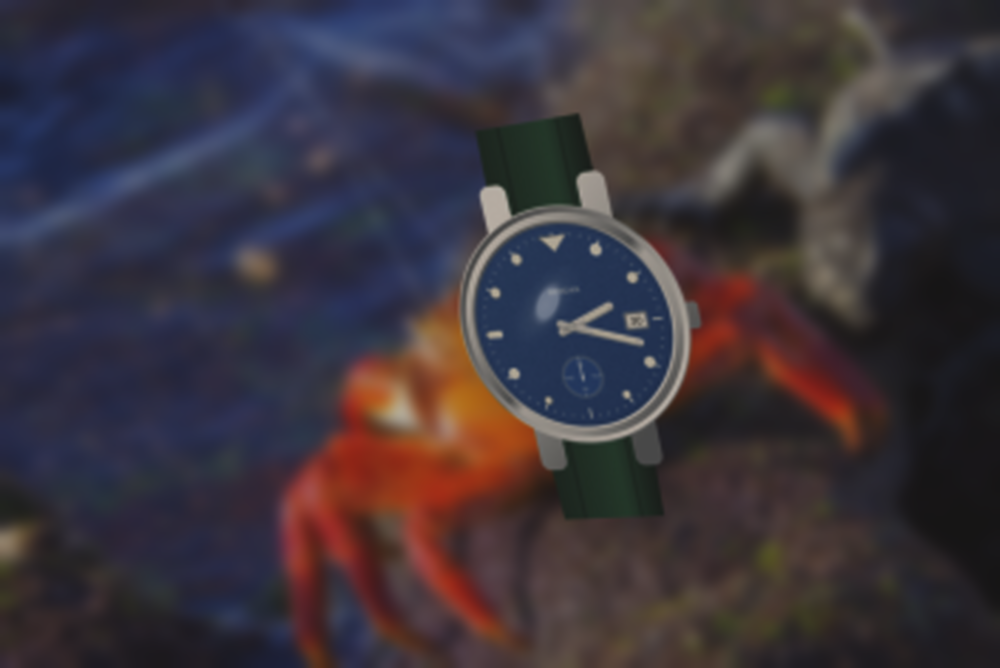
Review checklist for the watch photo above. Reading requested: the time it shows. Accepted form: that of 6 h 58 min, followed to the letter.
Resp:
2 h 18 min
